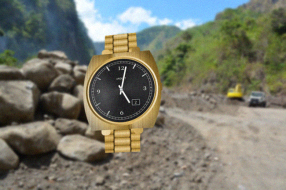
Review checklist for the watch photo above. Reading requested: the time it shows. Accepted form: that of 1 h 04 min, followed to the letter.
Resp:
5 h 02 min
